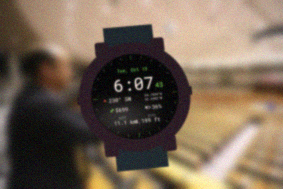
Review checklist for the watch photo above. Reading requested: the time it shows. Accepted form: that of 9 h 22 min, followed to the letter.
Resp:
6 h 07 min
